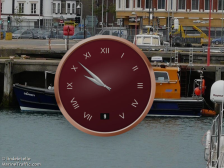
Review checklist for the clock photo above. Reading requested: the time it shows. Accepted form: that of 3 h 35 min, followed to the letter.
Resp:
9 h 52 min
